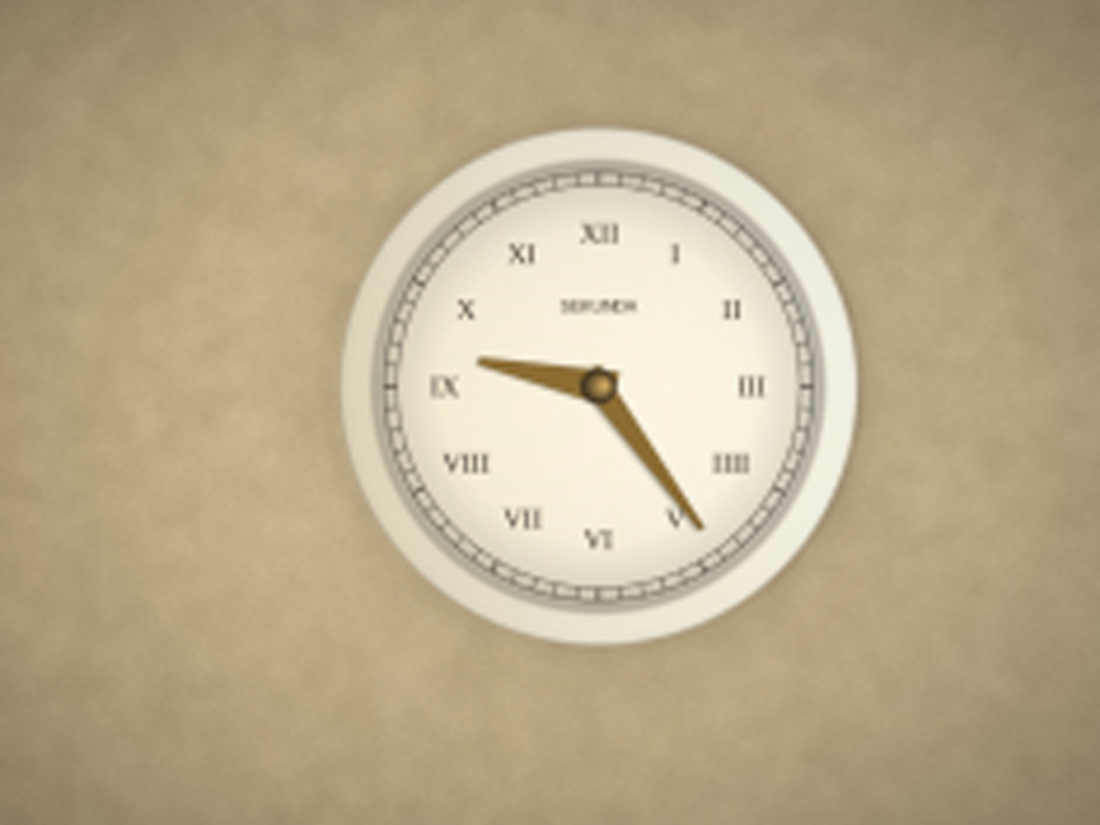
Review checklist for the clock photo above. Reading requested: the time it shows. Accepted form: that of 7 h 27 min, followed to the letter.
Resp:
9 h 24 min
